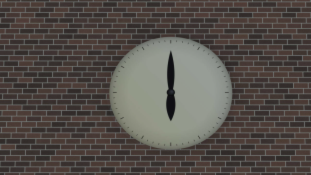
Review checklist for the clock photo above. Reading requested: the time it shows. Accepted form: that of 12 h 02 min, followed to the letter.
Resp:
6 h 00 min
